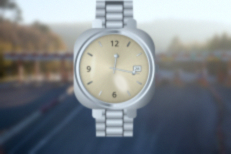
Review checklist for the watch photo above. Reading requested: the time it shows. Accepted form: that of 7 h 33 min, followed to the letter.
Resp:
12 h 17 min
